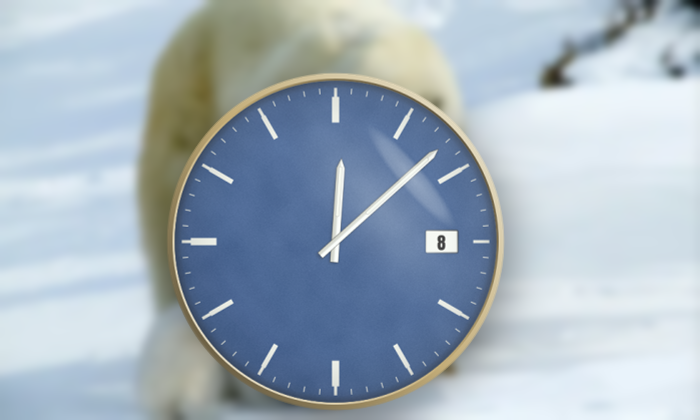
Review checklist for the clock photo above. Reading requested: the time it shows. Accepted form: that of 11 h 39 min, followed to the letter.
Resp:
12 h 08 min
